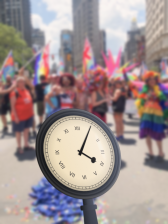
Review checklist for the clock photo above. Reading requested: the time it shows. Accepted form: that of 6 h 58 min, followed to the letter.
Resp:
4 h 05 min
